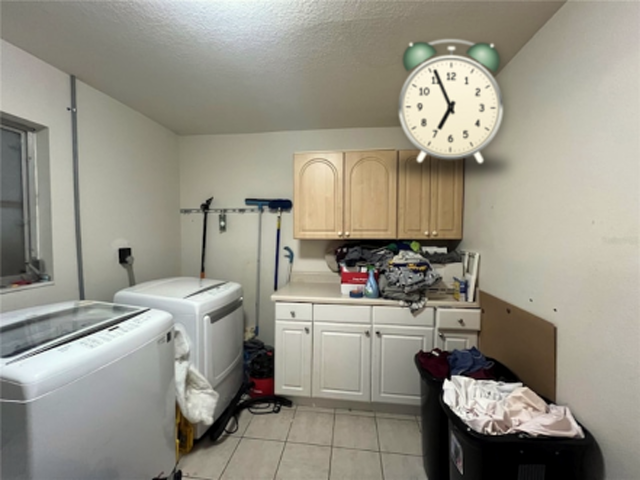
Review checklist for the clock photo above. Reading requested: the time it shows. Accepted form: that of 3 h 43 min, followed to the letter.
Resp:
6 h 56 min
